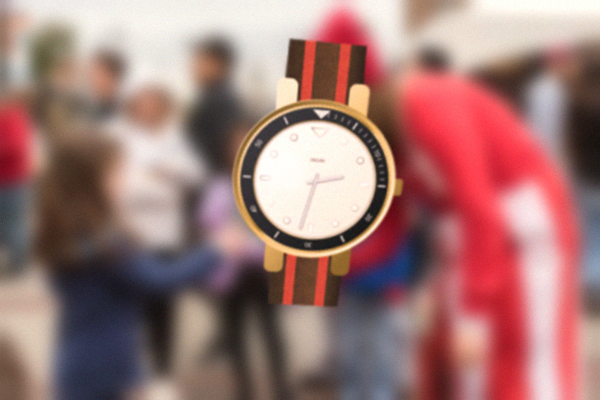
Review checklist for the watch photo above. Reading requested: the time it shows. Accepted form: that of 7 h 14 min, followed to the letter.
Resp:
2 h 32 min
